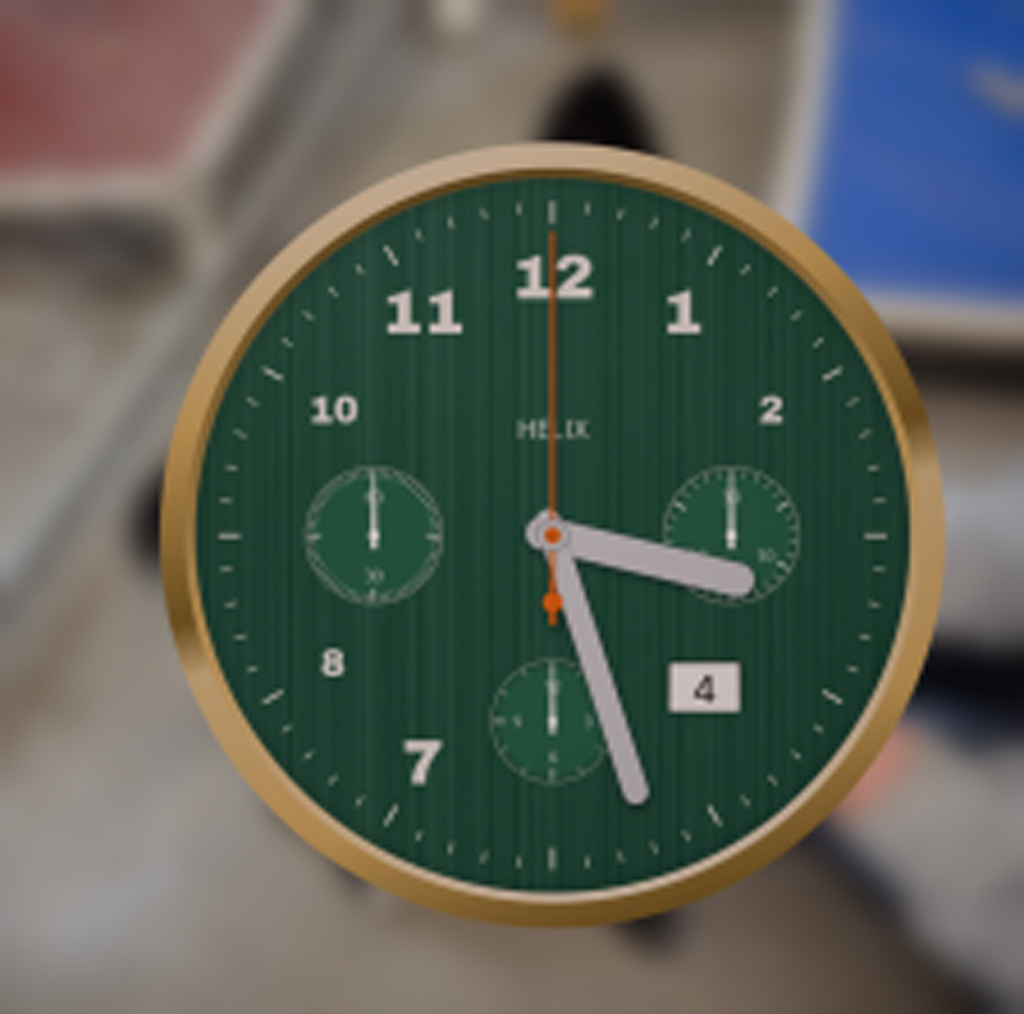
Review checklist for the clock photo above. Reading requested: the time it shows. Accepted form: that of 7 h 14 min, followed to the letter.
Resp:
3 h 27 min
